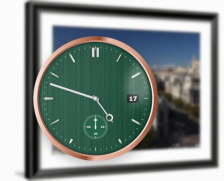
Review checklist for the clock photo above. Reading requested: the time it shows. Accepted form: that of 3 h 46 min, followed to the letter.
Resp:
4 h 48 min
